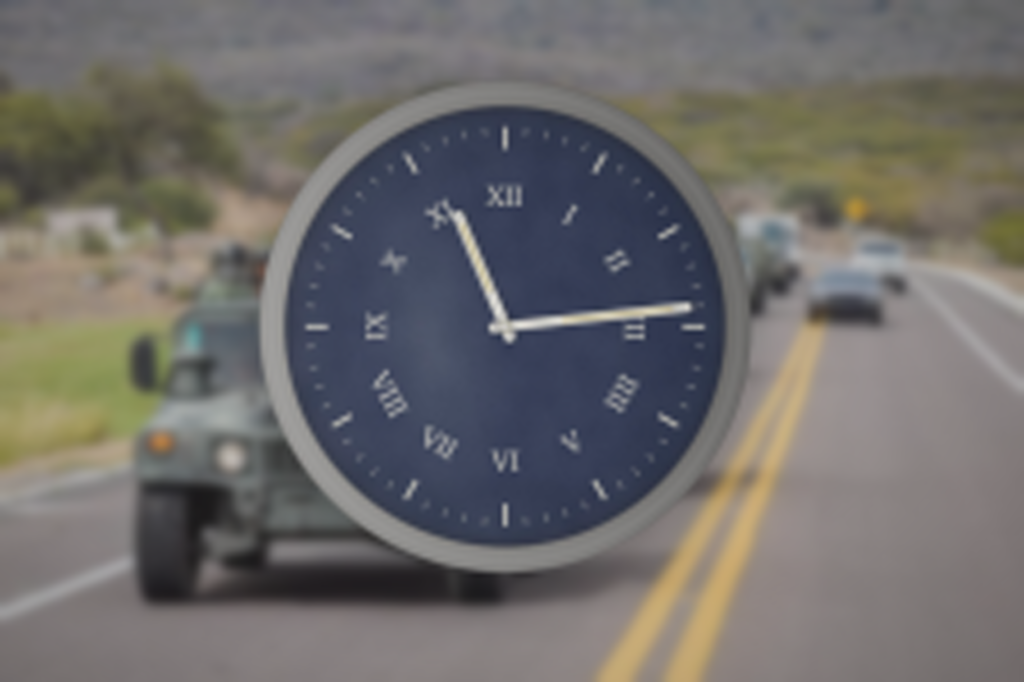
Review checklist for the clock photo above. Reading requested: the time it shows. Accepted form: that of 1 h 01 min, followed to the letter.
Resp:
11 h 14 min
